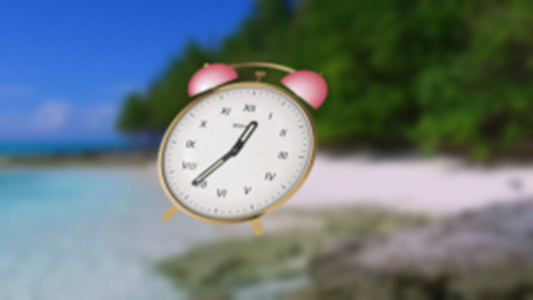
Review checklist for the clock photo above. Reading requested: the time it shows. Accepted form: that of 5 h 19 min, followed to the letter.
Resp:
12 h 36 min
